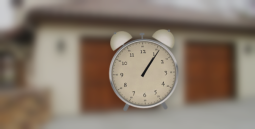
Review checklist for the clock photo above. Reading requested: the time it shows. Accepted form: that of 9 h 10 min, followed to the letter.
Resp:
1 h 06 min
